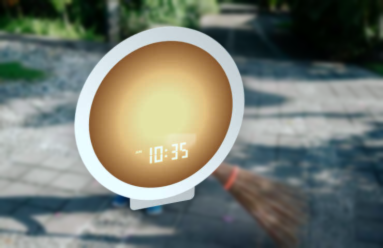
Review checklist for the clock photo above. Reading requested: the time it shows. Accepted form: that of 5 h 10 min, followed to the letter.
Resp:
10 h 35 min
